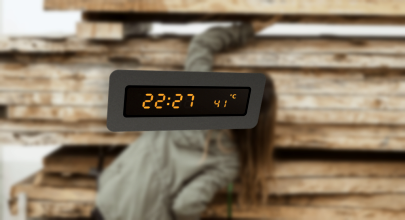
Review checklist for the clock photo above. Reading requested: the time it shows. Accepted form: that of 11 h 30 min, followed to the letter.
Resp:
22 h 27 min
